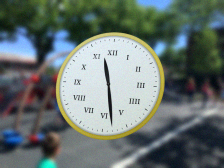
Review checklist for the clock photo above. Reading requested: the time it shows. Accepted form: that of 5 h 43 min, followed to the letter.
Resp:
11 h 28 min
